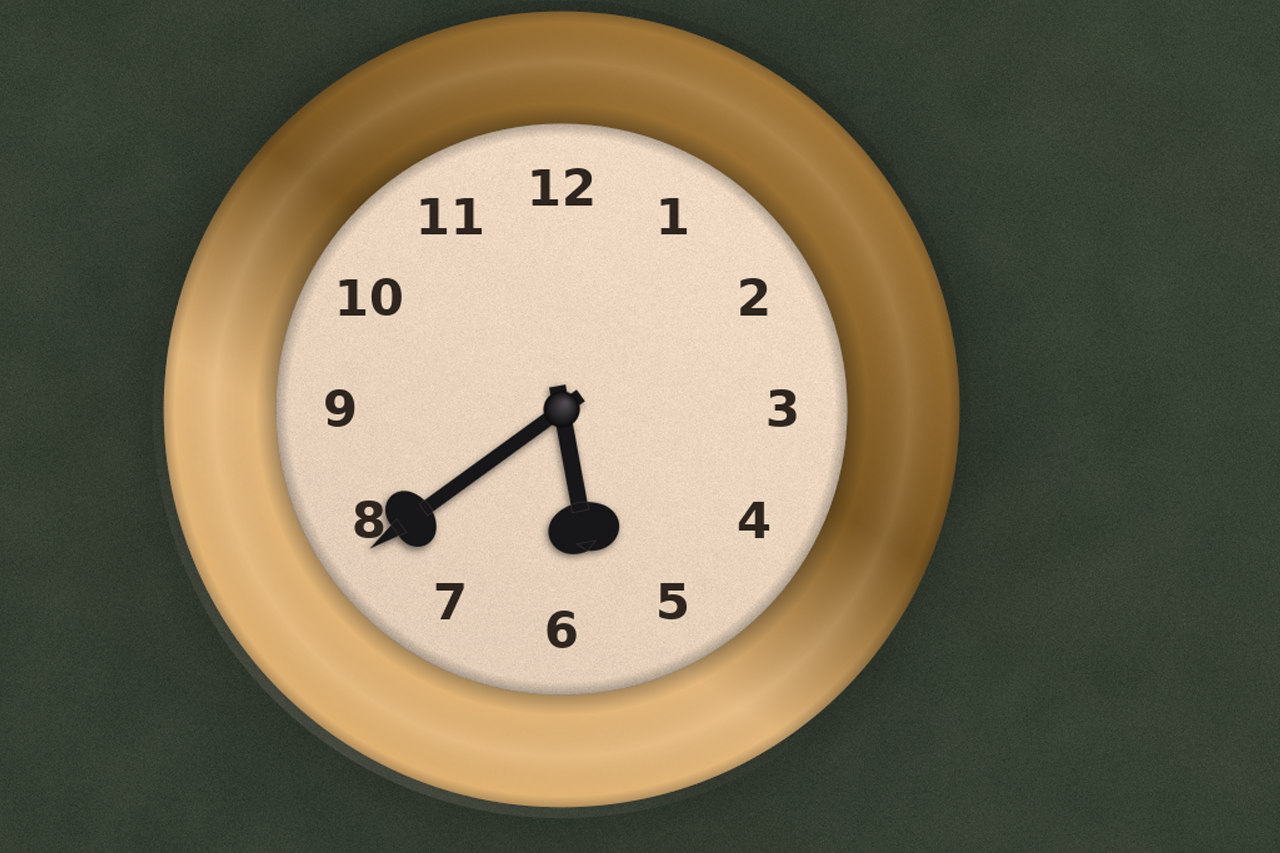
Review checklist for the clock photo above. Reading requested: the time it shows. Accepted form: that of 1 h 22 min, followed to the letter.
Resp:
5 h 39 min
